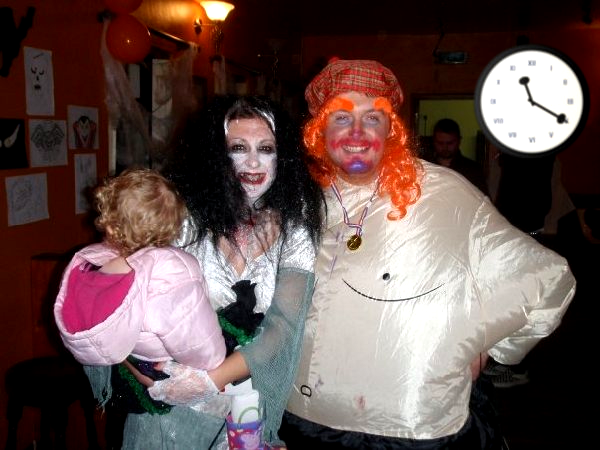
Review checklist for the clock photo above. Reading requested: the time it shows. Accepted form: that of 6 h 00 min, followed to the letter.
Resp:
11 h 20 min
